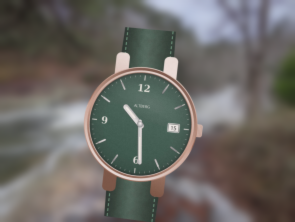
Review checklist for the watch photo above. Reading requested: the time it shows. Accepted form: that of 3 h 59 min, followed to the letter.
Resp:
10 h 29 min
